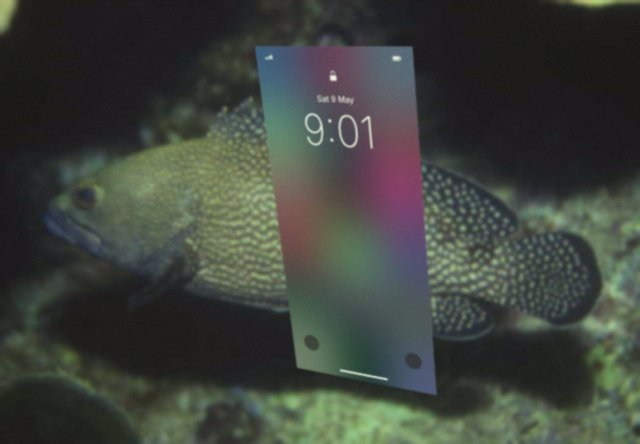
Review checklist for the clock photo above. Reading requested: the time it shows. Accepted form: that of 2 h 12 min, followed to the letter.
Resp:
9 h 01 min
